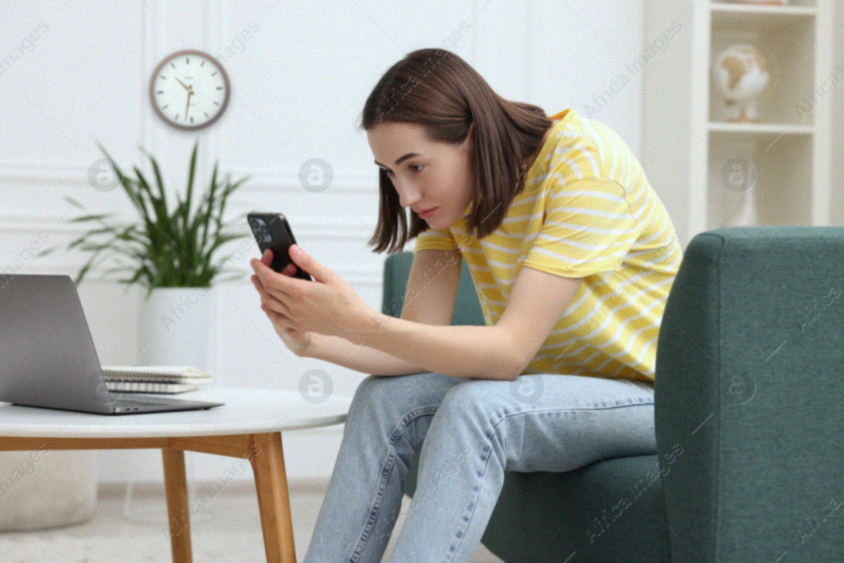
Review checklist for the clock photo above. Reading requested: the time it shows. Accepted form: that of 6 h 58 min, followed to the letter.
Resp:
10 h 32 min
